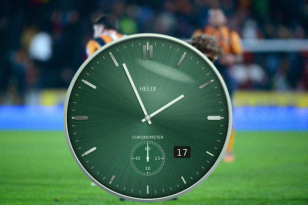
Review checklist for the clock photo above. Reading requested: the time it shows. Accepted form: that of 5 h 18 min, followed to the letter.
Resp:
1 h 56 min
